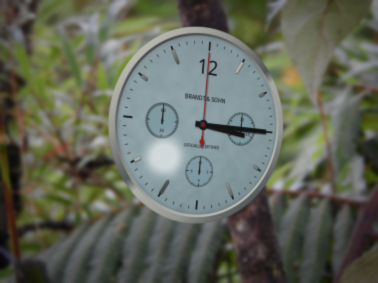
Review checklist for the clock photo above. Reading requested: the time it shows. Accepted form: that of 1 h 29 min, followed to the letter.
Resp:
3 h 15 min
